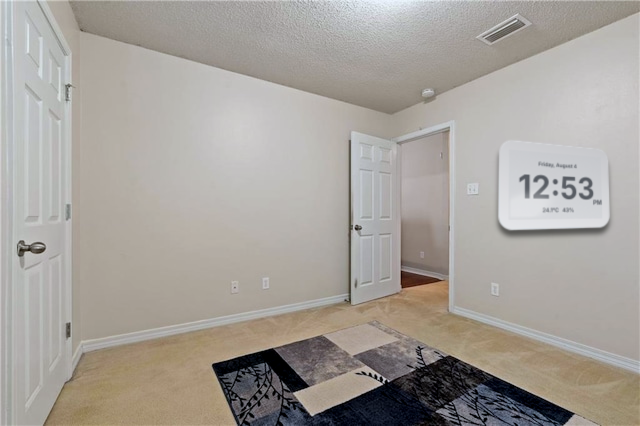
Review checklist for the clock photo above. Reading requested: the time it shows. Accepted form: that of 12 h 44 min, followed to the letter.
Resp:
12 h 53 min
